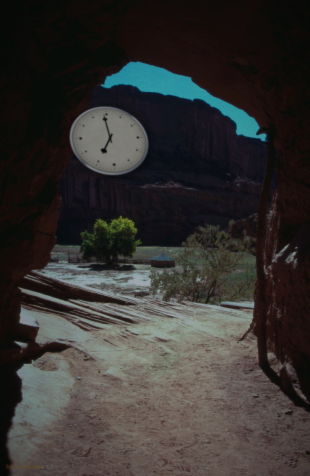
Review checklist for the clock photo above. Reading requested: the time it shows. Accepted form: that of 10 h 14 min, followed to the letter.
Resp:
6 h 59 min
